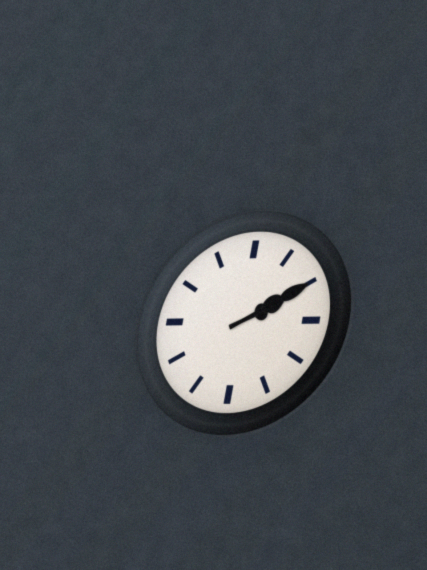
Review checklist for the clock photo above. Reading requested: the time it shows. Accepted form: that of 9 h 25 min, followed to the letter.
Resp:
2 h 10 min
